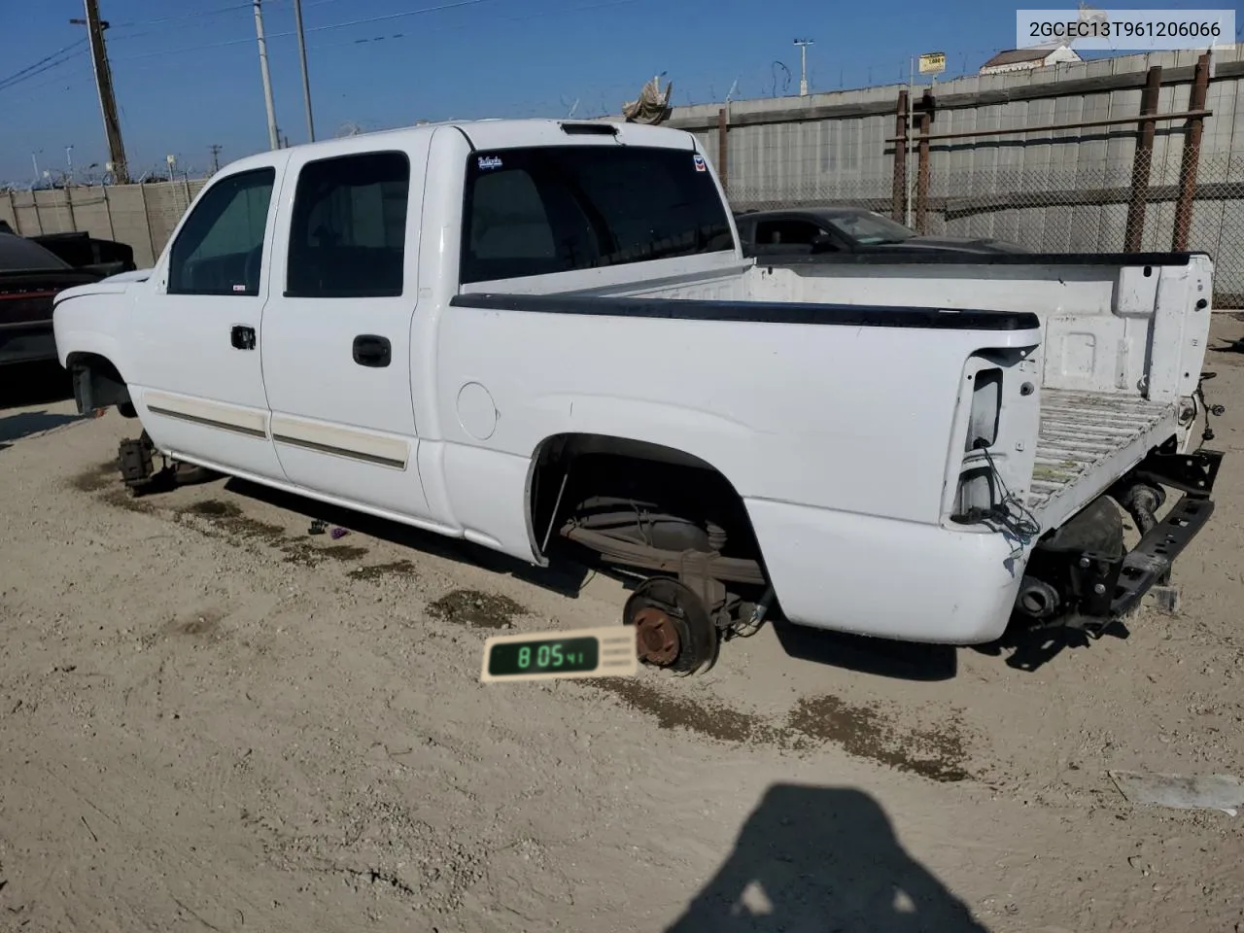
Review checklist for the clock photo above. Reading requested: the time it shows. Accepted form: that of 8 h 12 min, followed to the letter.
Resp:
8 h 05 min
